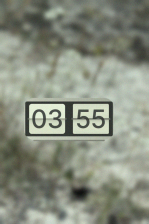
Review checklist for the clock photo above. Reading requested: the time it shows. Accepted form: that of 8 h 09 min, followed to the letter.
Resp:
3 h 55 min
